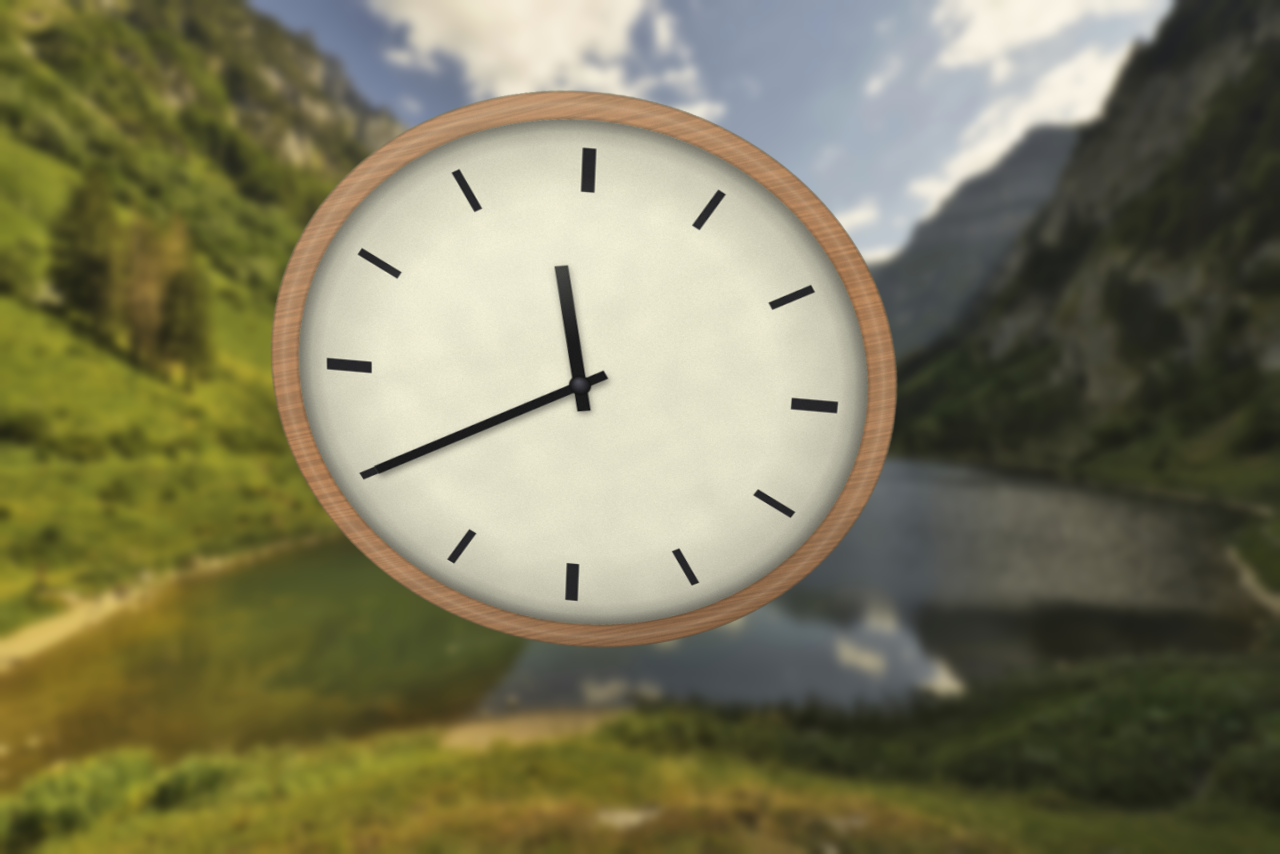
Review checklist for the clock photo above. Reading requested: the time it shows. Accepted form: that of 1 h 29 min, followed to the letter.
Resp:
11 h 40 min
